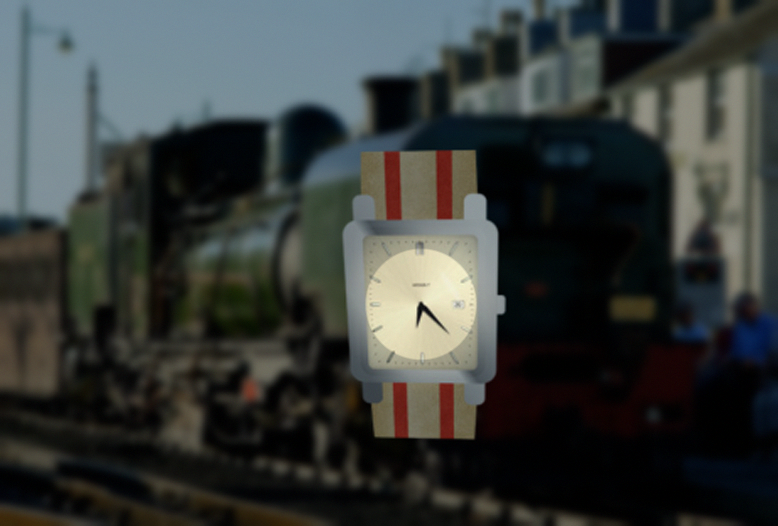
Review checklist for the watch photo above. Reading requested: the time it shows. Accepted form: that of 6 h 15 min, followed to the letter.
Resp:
6 h 23 min
